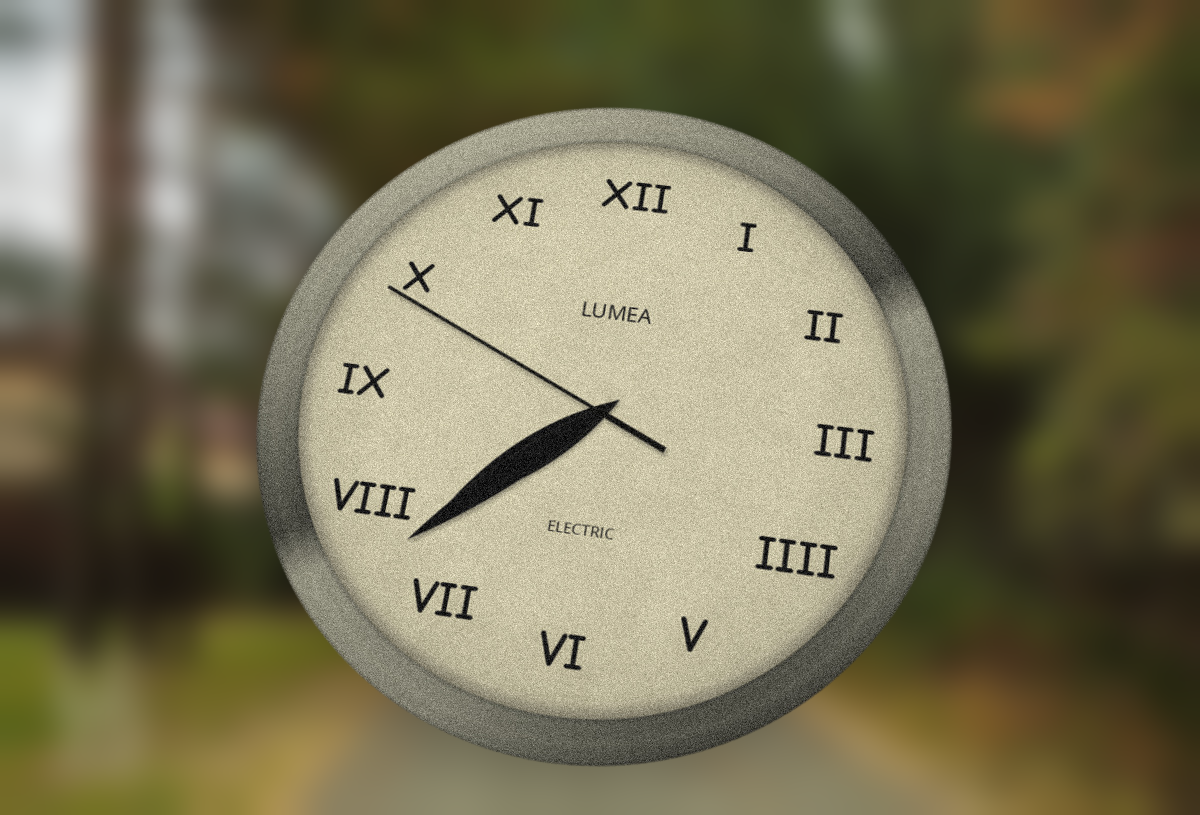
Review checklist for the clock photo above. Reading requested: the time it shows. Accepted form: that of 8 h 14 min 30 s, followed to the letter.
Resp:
7 h 37 min 49 s
